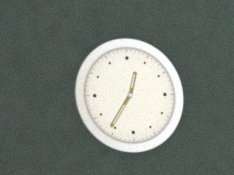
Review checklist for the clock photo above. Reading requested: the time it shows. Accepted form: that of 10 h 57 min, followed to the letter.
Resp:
12 h 36 min
